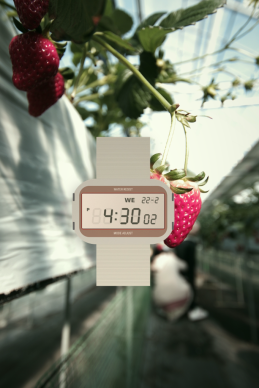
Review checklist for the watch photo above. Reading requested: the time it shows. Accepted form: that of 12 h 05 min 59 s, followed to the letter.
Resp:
4 h 30 min 02 s
